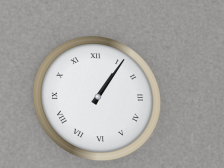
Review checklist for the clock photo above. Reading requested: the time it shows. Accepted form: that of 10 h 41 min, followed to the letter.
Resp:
1 h 06 min
